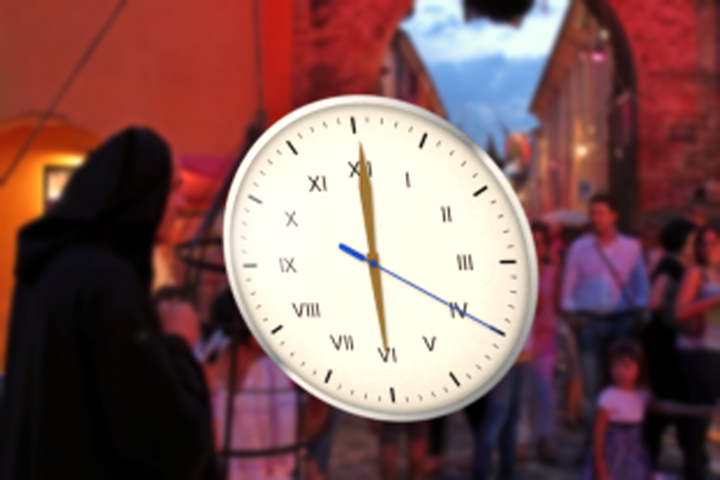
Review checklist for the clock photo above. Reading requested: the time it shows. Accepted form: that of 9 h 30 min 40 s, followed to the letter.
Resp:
6 h 00 min 20 s
